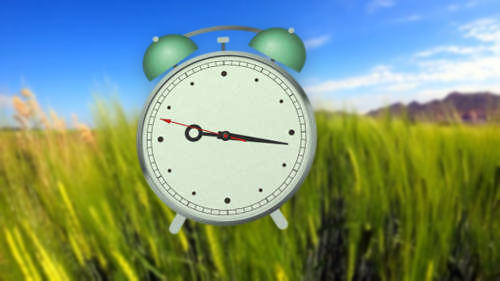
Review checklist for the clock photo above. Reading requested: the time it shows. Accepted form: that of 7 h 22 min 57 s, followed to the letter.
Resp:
9 h 16 min 48 s
